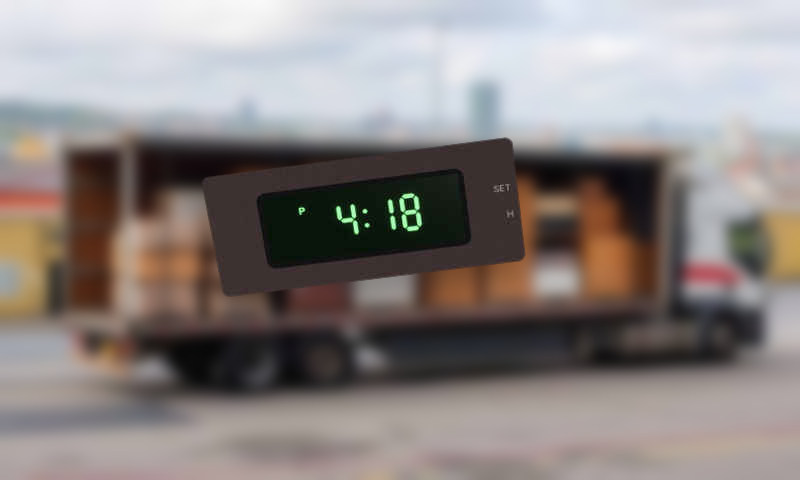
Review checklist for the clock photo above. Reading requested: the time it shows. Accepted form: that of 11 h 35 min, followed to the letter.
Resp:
4 h 18 min
